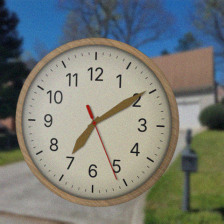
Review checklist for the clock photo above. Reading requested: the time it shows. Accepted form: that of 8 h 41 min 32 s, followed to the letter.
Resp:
7 h 09 min 26 s
